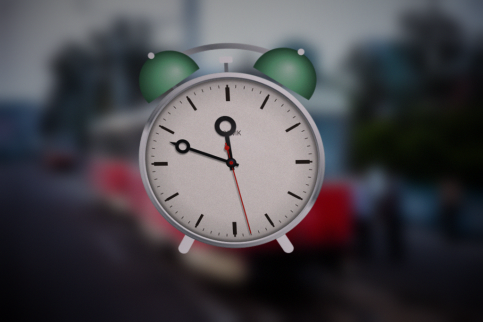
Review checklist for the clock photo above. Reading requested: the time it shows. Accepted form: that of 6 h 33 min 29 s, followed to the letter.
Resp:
11 h 48 min 28 s
